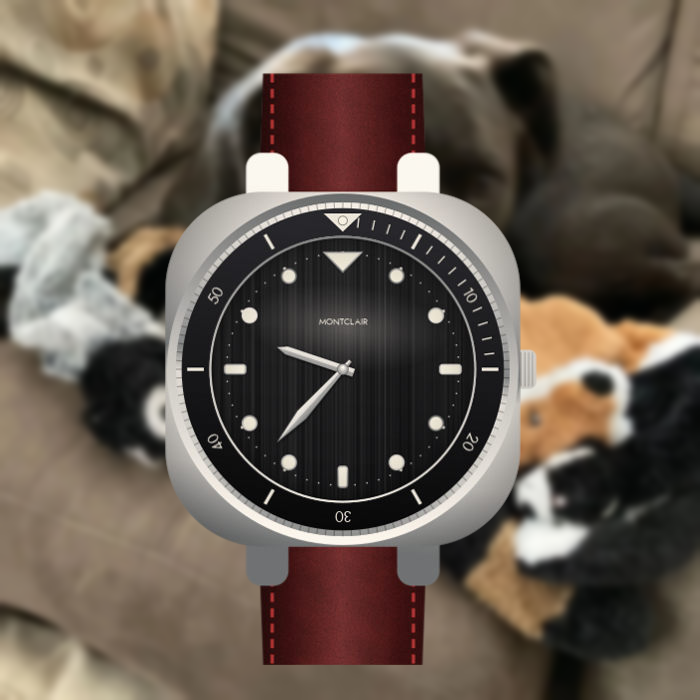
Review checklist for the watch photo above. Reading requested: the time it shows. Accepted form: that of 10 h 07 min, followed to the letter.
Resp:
9 h 37 min
